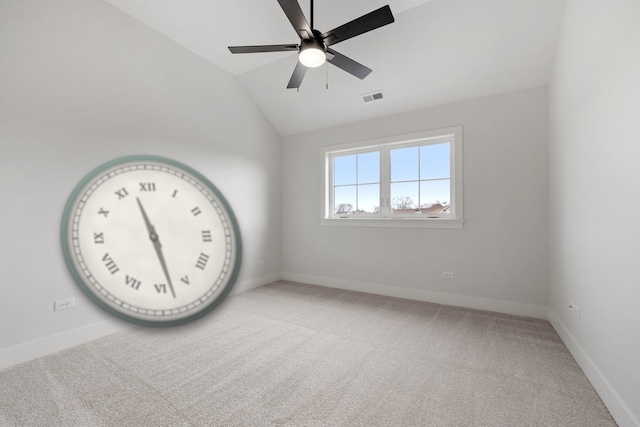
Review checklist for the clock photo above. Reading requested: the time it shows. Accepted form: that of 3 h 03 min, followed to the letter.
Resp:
11 h 28 min
